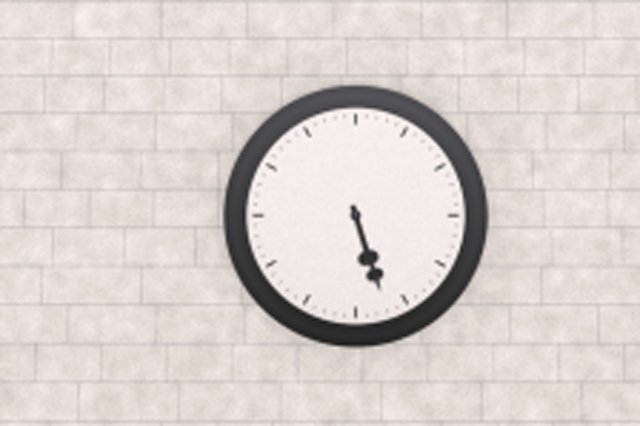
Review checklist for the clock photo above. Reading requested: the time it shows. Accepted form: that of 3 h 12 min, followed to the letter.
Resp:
5 h 27 min
